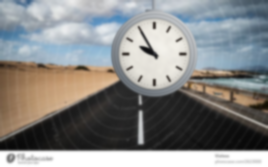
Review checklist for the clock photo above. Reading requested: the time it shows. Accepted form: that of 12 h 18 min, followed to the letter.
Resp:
9 h 55 min
